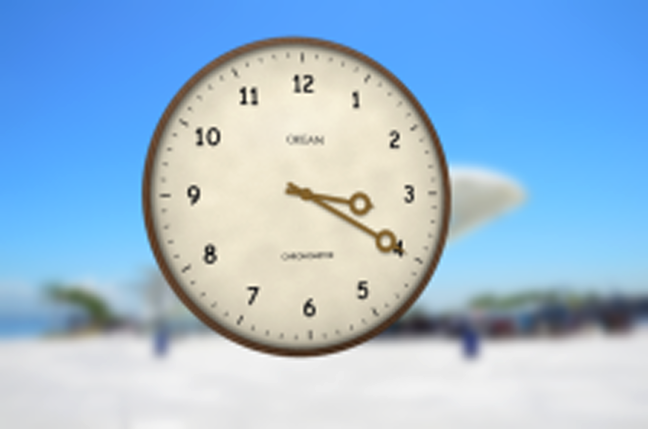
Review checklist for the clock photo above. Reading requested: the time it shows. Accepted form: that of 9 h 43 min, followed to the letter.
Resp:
3 h 20 min
